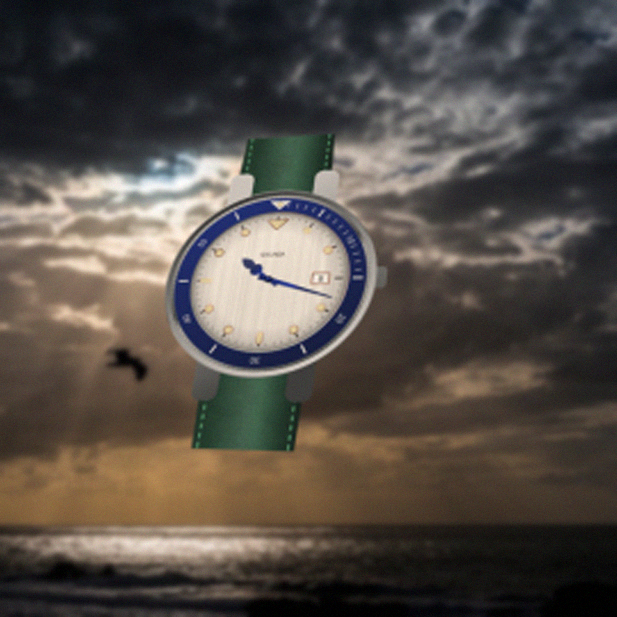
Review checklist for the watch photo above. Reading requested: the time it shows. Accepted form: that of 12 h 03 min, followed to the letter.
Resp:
10 h 18 min
